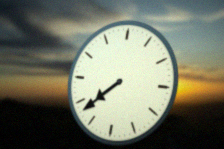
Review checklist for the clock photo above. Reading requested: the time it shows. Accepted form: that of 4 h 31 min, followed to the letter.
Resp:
7 h 38 min
